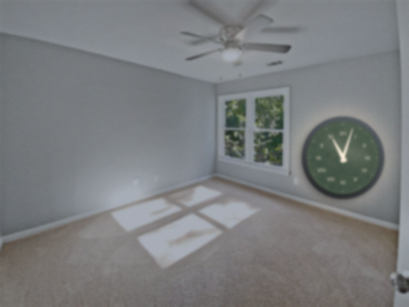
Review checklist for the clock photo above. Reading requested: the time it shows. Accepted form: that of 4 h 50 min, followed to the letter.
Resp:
11 h 03 min
